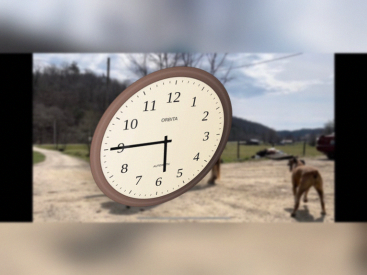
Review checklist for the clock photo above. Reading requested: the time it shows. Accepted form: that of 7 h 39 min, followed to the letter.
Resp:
5 h 45 min
